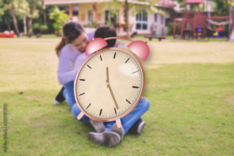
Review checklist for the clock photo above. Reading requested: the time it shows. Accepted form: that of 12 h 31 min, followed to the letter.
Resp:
11 h 24 min
